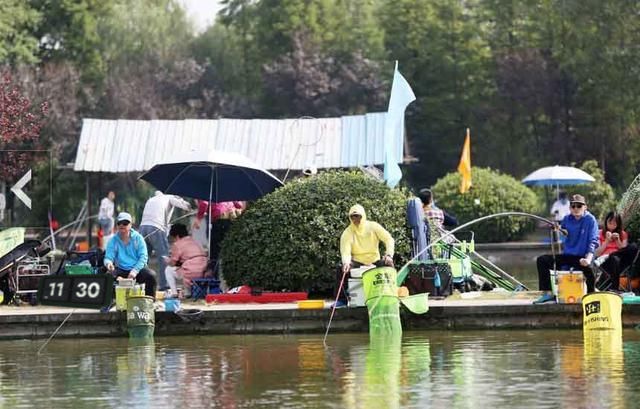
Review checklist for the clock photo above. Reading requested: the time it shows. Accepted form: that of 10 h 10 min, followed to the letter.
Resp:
11 h 30 min
